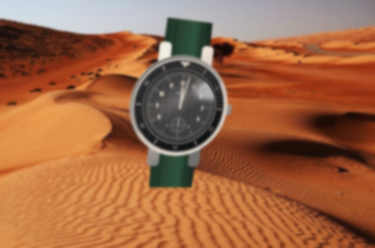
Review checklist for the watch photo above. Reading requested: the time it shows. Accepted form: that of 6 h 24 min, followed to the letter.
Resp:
12 h 02 min
